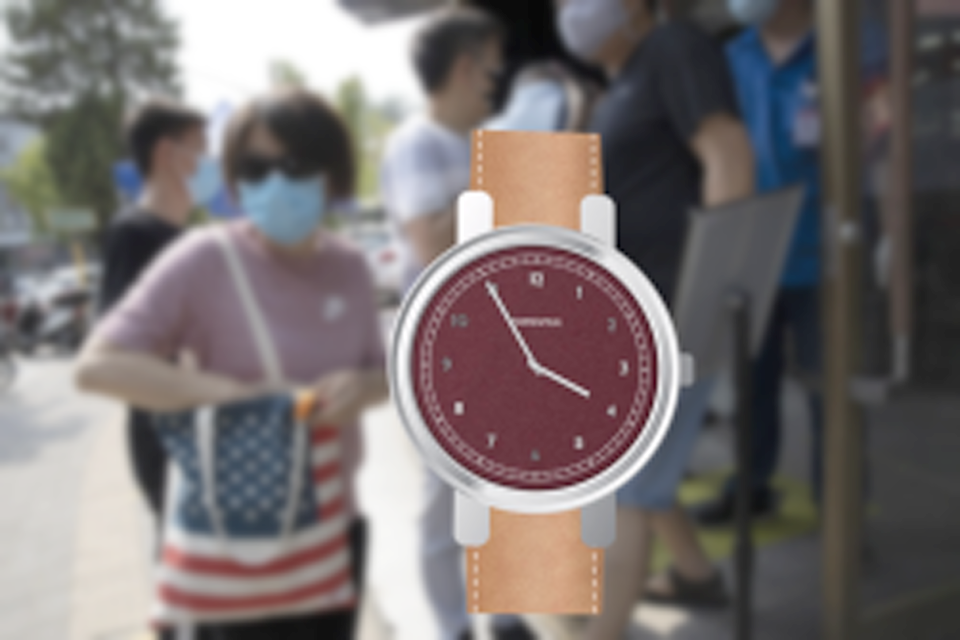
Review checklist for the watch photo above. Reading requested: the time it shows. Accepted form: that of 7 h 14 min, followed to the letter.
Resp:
3 h 55 min
